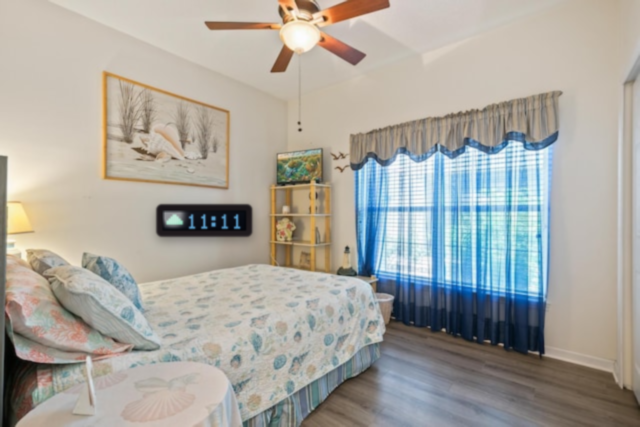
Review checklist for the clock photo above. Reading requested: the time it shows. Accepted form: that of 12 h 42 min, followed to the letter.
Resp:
11 h 11 min
